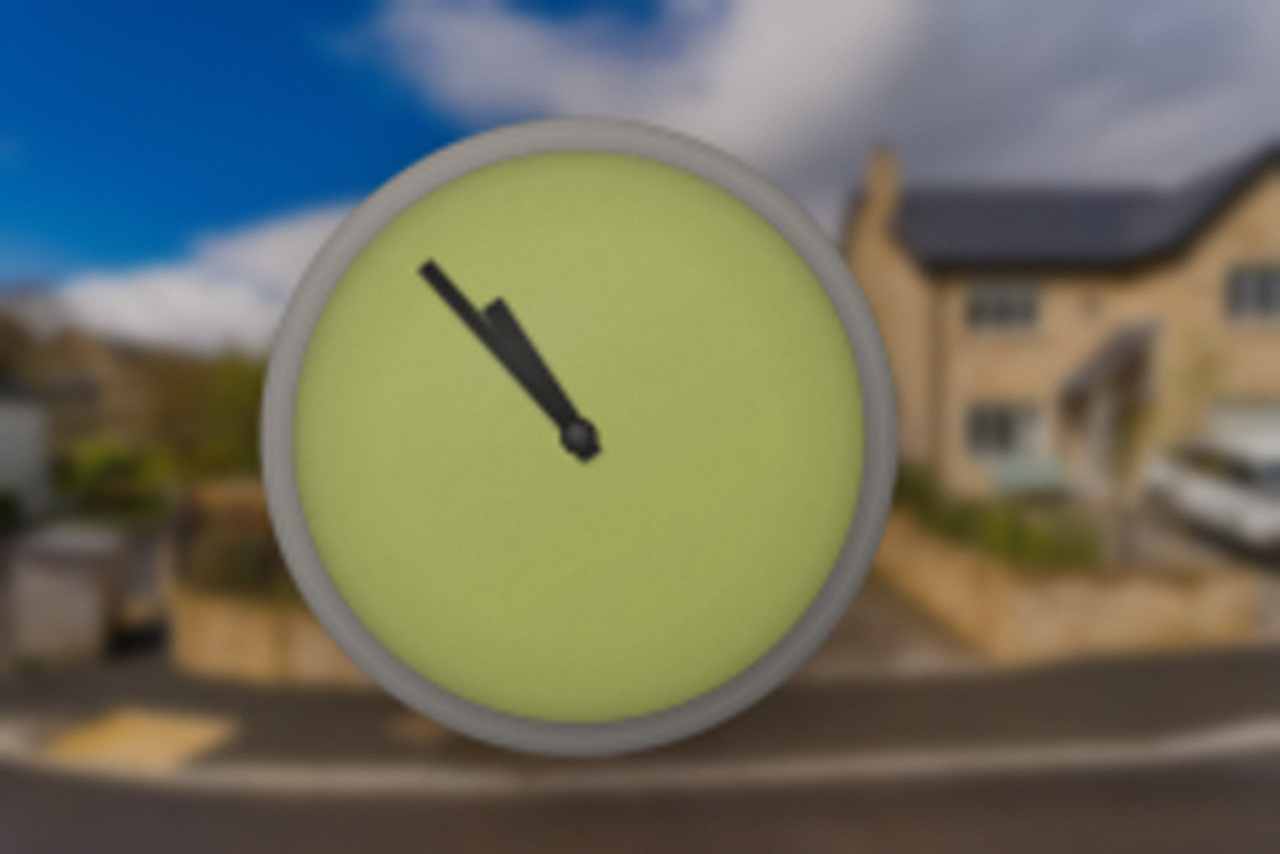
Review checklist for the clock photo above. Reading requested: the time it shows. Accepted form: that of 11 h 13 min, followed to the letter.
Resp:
10 h 53 min
